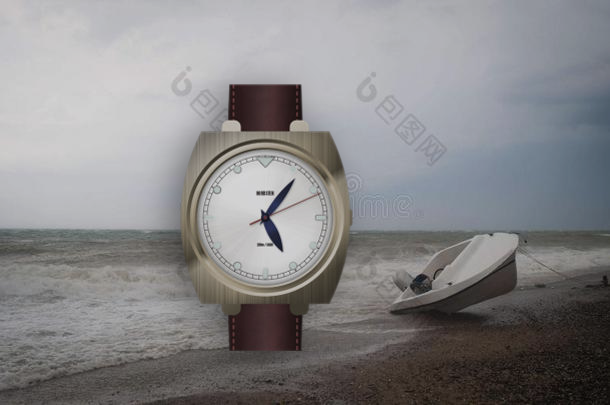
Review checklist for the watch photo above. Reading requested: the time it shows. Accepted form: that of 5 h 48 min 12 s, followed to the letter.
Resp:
5 h 06 min 11 s
